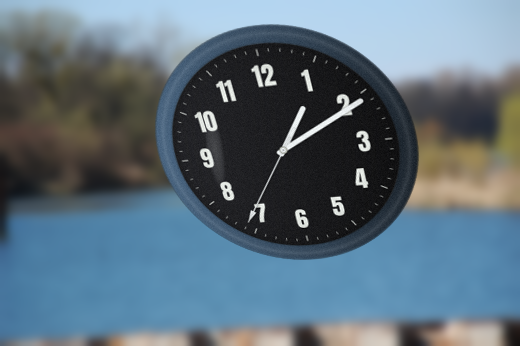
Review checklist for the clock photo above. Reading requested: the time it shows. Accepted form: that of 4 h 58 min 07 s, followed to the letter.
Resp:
1 h 10 min 36 s
